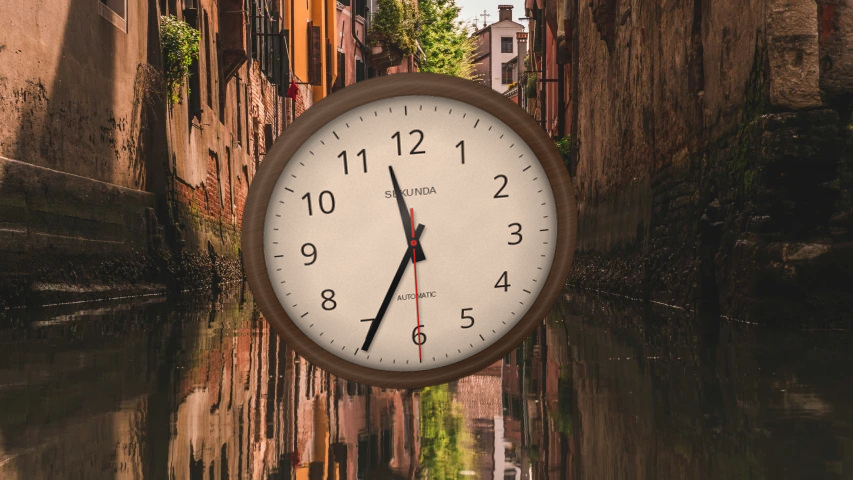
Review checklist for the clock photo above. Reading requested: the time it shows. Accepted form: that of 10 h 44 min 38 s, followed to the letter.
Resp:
11 h 34 min 30 s
